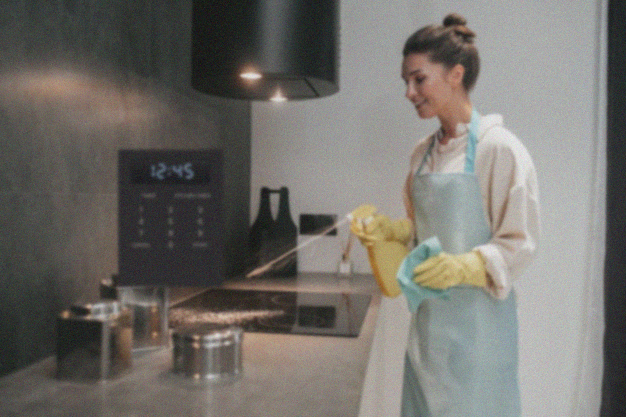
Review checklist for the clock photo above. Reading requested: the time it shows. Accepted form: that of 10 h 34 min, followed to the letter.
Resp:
12 h 45 min
